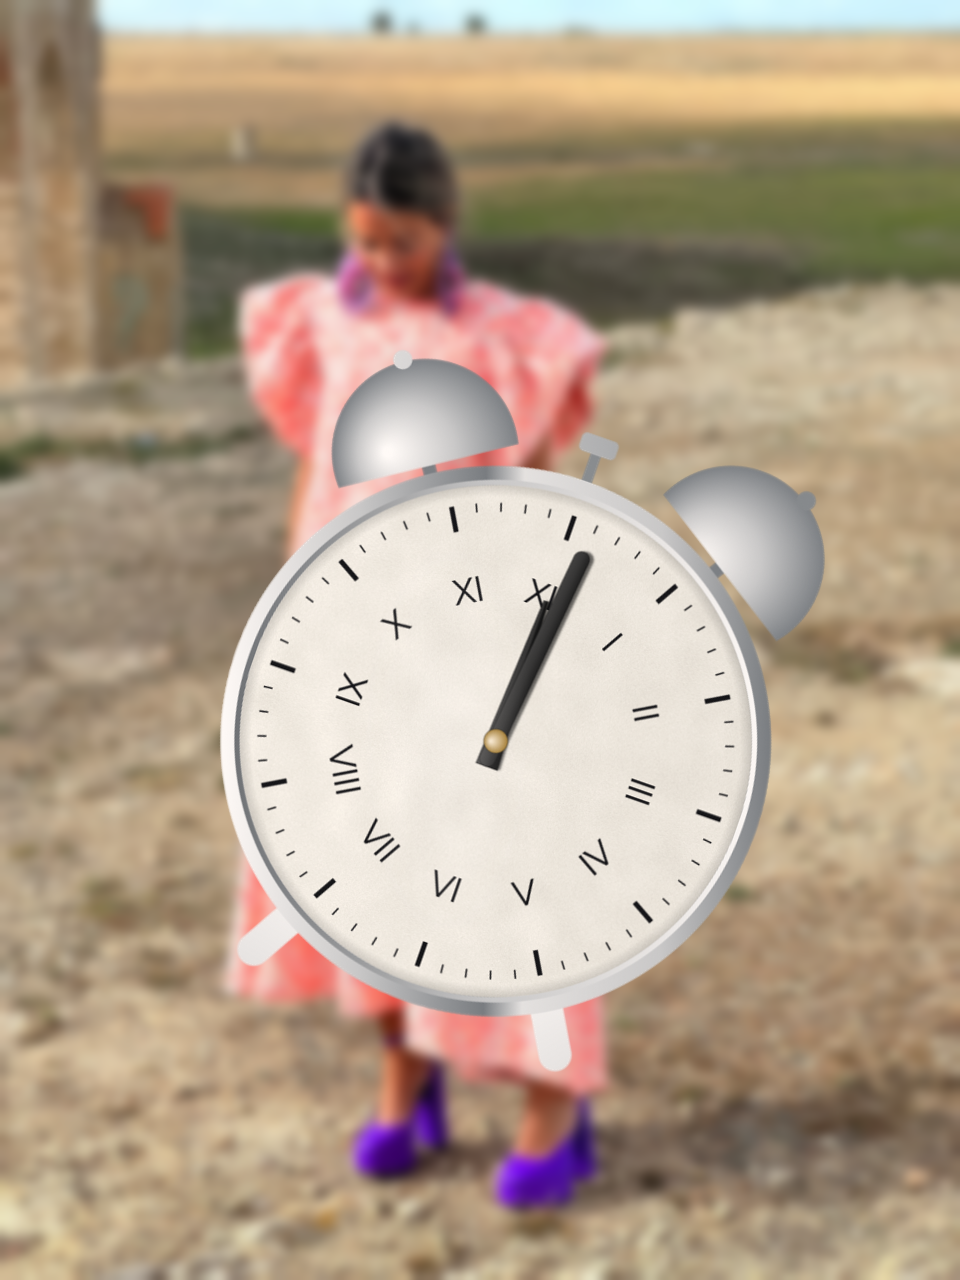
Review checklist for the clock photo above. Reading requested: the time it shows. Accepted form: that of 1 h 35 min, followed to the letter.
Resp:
12 h 01 min
